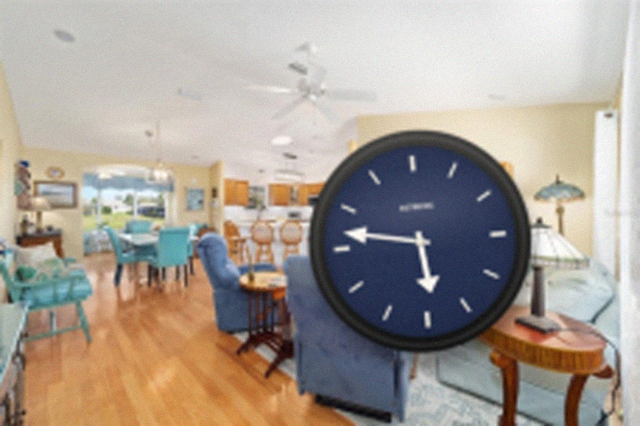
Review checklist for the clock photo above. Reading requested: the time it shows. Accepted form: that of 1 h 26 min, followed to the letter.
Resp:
5 h 47 min
